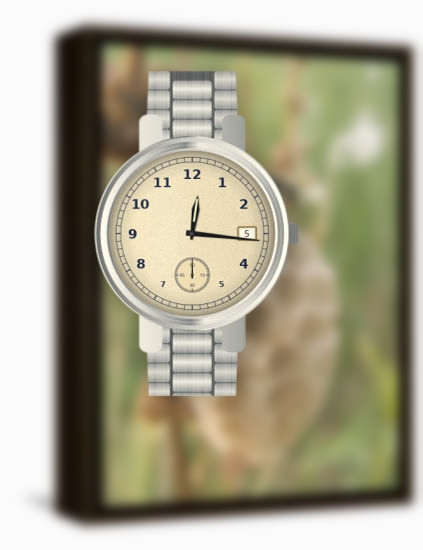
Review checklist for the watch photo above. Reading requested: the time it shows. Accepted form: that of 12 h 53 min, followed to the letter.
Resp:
12 h 16 min
